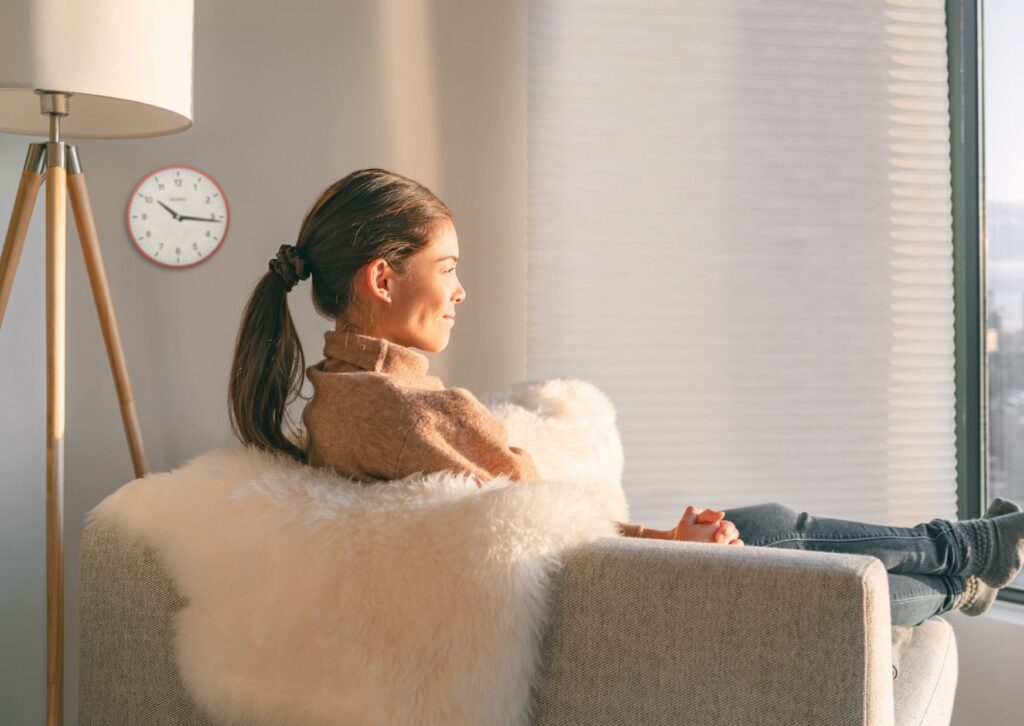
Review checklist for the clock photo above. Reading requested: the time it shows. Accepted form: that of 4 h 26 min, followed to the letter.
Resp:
10 h 16 min
